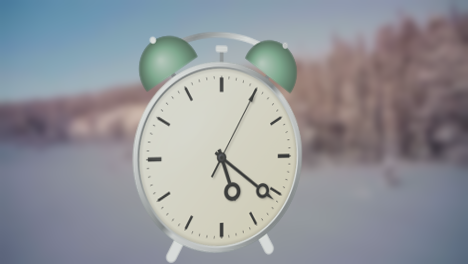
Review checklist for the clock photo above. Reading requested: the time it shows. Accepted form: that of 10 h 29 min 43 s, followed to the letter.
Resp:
5 h 21 min 05 s
